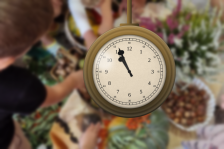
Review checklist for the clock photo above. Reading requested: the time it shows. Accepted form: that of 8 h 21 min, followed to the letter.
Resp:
10 h 56 min
